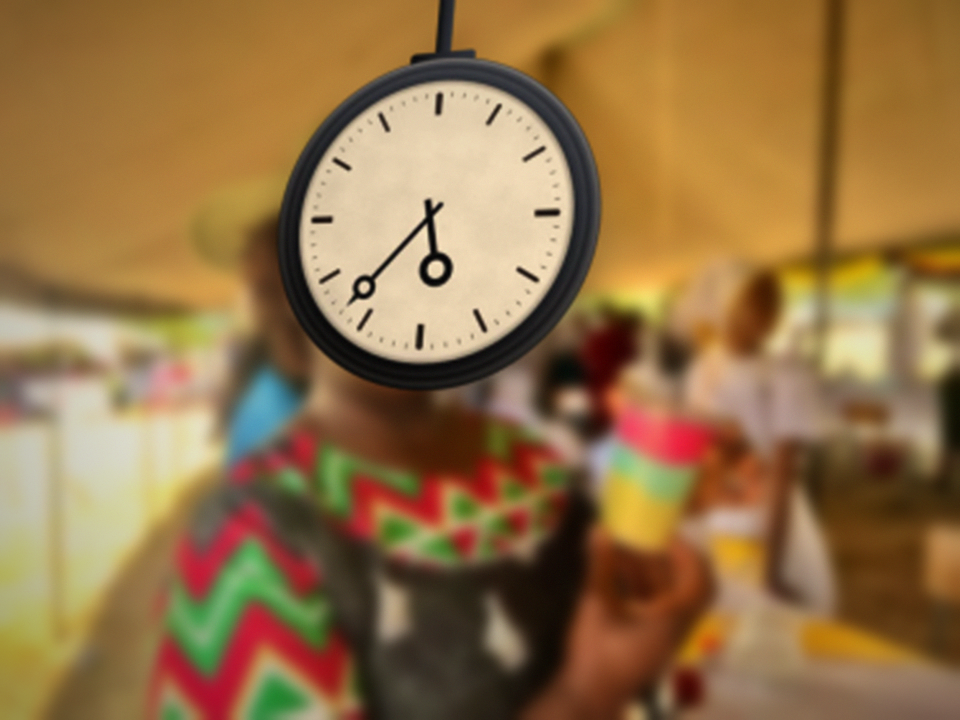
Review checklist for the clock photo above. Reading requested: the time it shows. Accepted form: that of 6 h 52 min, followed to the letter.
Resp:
5 h 37 min
